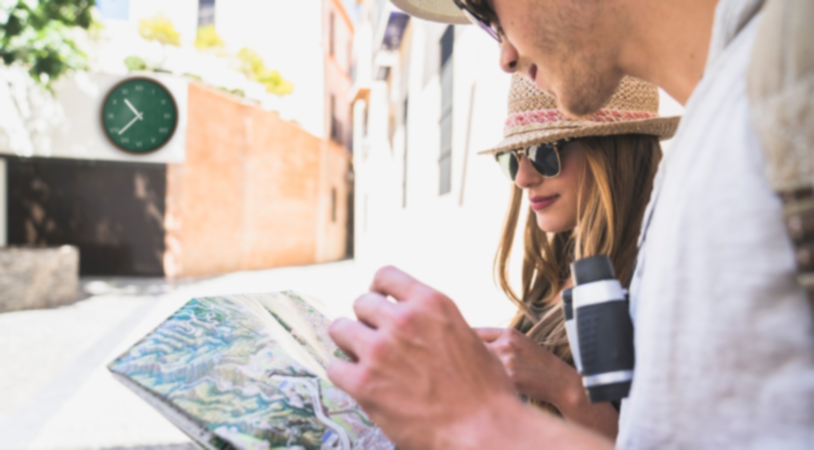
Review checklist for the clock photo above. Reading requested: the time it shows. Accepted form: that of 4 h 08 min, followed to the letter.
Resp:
10 h 38 min
